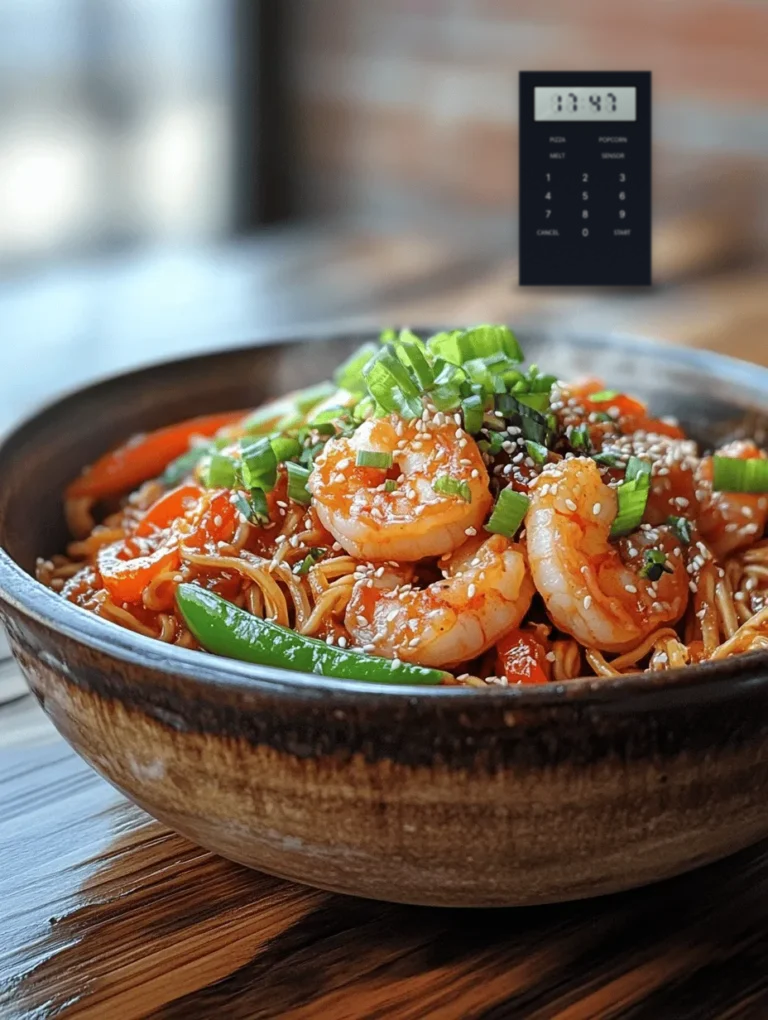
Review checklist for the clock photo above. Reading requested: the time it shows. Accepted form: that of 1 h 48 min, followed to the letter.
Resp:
17 h 47 min
